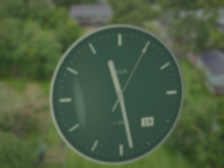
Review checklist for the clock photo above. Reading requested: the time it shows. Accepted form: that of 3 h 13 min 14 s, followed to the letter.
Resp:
11 h 28 min 05 s
